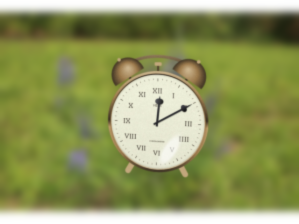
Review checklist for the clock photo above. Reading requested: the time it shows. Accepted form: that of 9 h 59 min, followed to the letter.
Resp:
12 h 10 min
